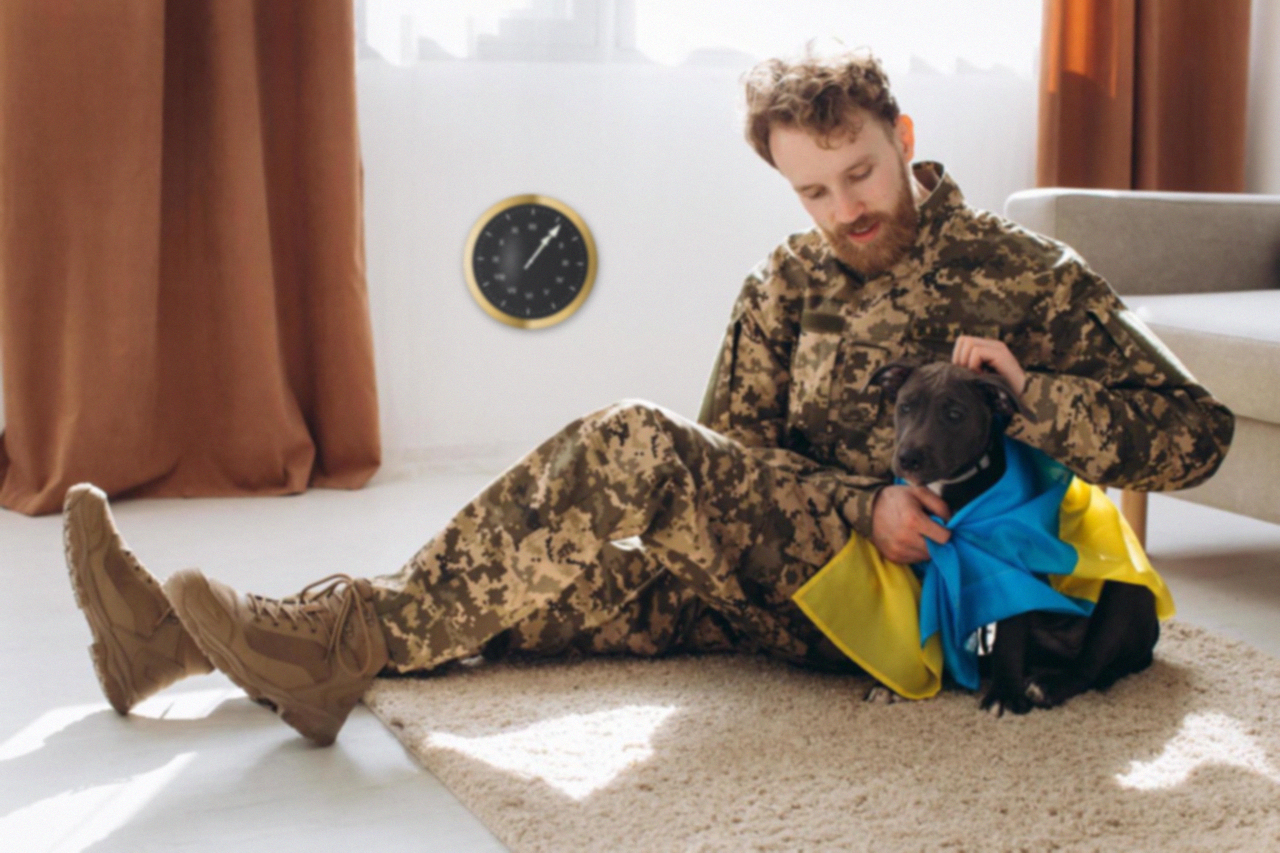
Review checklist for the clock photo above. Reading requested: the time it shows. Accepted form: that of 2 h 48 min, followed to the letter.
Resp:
1 h 06 min
